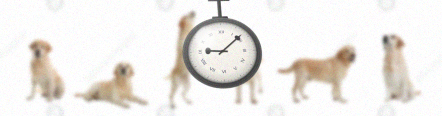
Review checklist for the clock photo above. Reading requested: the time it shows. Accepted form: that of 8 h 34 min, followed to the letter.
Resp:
9 h 08 min
